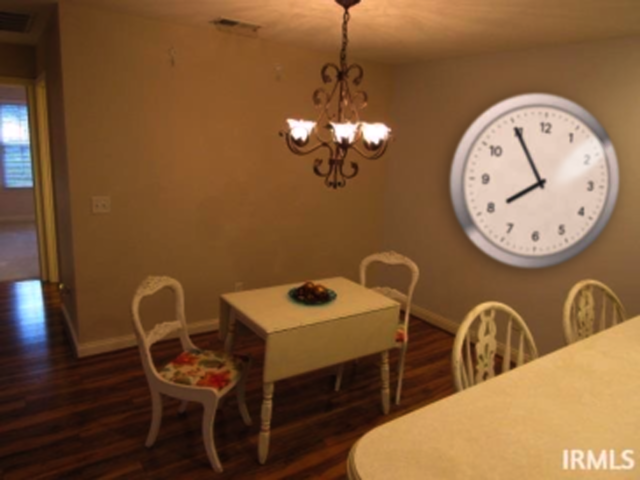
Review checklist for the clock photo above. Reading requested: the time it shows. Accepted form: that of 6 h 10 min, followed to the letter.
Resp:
7 h 55 min
